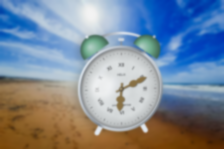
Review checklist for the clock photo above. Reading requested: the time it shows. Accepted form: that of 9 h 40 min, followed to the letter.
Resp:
6 h 11 min
